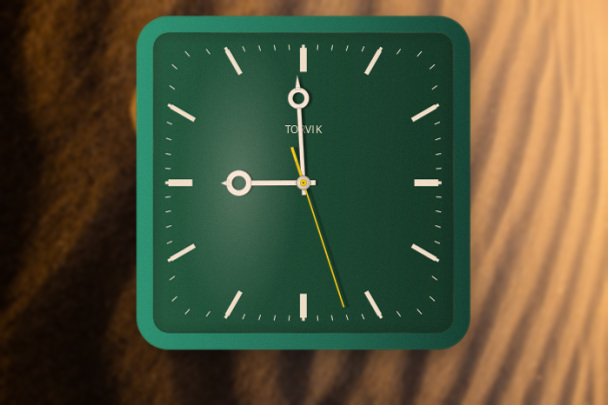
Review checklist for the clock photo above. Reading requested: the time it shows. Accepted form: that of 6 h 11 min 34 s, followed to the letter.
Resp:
8 h 59 min 27 s
